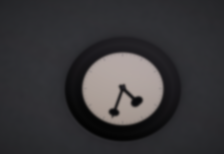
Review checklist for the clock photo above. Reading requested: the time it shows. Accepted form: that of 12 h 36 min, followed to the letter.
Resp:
4 h 33 min
